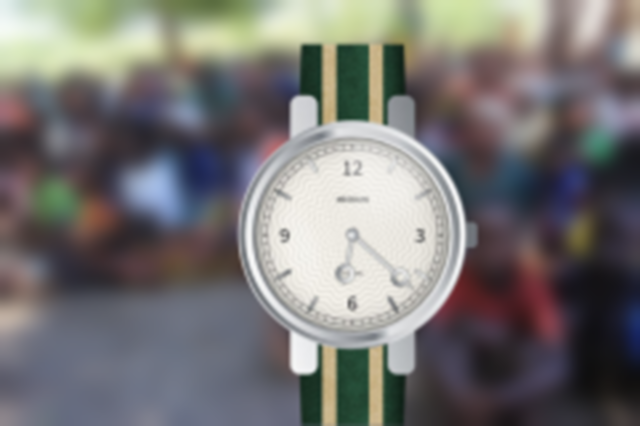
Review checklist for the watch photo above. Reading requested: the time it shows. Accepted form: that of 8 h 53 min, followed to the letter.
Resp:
6 h 22 min
